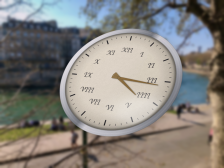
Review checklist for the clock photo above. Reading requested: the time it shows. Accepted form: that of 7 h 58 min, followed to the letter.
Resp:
4 h 16 min
